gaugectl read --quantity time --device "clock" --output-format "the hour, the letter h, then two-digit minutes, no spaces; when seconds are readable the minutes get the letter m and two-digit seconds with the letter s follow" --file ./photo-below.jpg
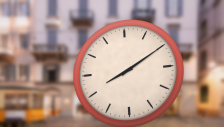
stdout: 8h10
